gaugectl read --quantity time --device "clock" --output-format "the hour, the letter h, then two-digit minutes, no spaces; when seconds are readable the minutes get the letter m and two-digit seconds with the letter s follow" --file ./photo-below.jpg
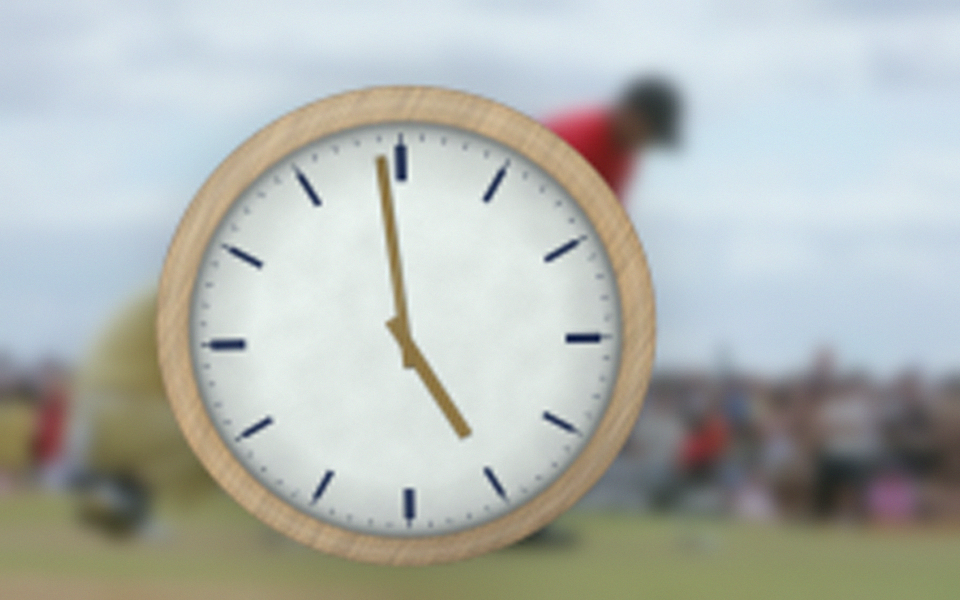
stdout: 4h59
